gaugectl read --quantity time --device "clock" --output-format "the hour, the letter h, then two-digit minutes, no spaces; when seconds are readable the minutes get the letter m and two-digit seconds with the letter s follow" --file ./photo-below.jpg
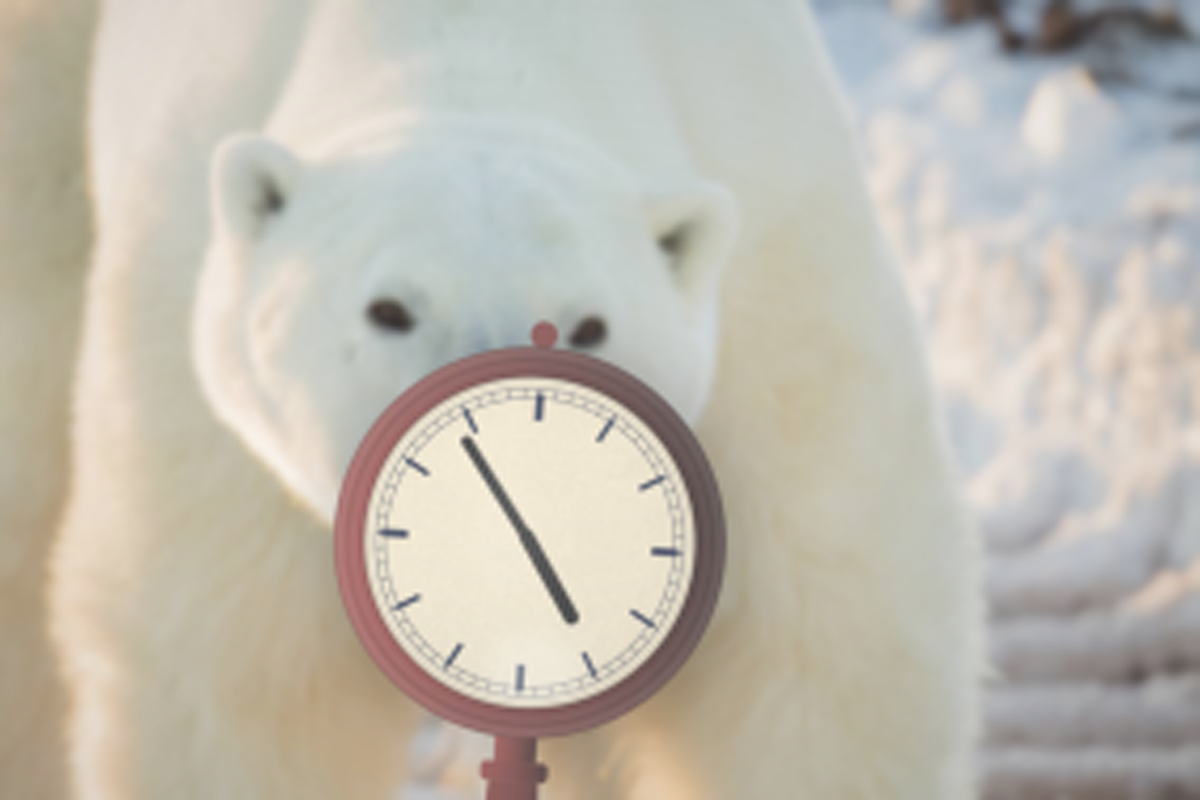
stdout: 4h54
